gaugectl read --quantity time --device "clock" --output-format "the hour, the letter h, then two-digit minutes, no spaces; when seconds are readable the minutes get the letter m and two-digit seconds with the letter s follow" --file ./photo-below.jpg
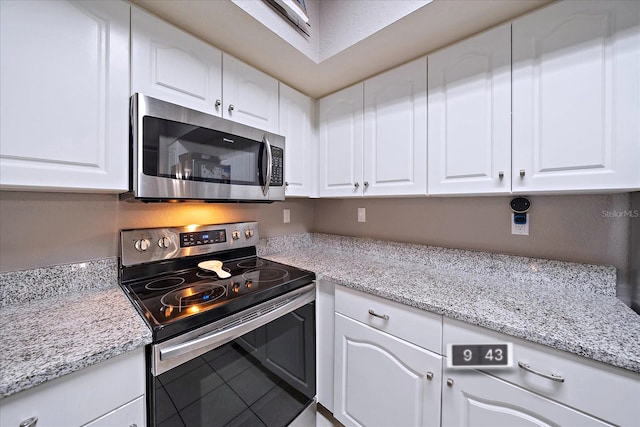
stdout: 9h43
